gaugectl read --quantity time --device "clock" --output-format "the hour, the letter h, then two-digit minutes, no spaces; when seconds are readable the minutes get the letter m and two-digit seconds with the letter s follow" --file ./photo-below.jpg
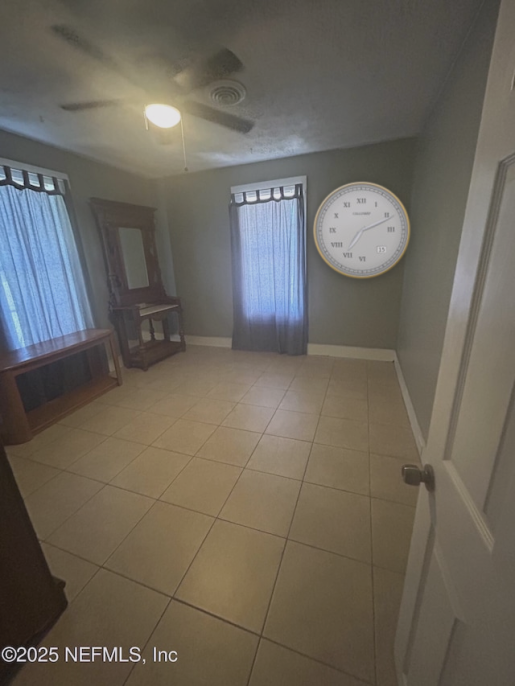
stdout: 7h11
